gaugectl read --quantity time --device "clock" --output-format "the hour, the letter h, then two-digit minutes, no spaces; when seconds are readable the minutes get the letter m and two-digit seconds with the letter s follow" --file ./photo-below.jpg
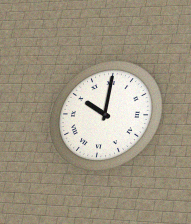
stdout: 10h00
